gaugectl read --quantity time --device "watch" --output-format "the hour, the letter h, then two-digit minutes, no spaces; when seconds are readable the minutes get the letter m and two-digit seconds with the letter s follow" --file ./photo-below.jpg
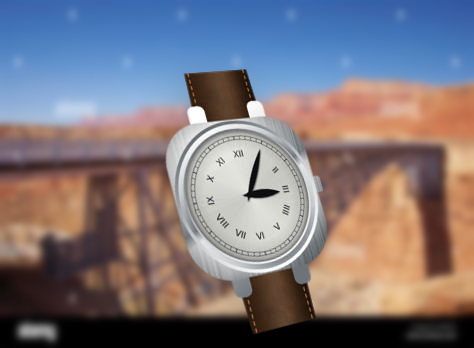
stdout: 3h05
